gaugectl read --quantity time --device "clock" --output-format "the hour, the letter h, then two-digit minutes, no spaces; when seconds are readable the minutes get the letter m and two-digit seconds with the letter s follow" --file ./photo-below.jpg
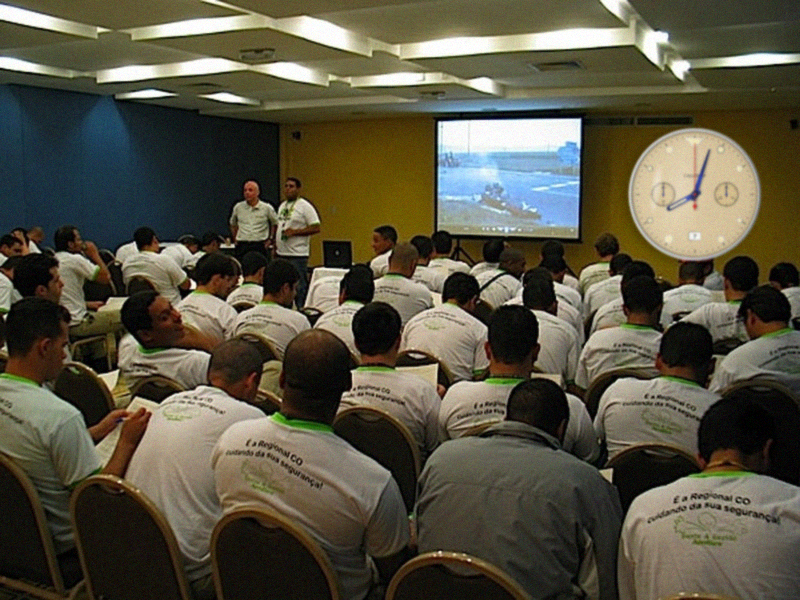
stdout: 8h03
